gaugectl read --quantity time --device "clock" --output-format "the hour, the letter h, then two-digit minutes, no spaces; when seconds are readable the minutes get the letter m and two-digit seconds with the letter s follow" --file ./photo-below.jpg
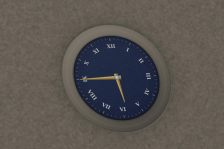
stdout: 5h45
